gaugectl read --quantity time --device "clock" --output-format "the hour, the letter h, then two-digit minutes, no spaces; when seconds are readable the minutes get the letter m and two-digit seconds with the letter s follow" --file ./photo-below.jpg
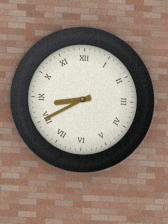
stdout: 8h40
